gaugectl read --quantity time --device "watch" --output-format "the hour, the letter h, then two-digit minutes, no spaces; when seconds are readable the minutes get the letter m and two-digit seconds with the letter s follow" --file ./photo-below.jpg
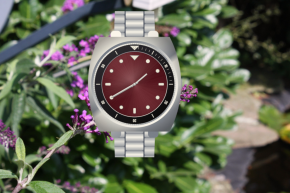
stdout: 1h40
